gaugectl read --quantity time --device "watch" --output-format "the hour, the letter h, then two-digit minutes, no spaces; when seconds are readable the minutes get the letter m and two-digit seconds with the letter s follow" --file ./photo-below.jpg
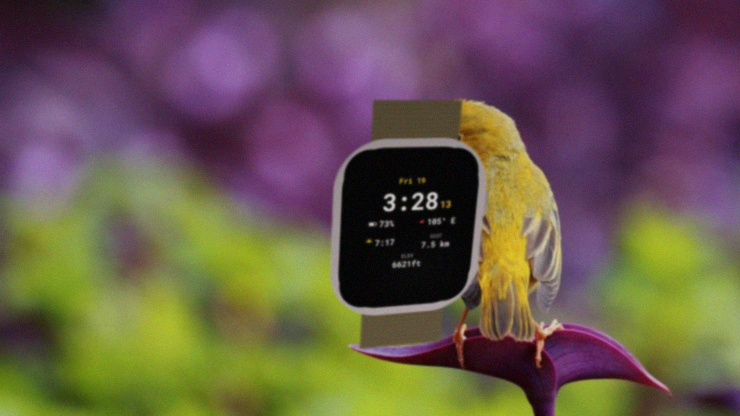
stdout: 3h28
